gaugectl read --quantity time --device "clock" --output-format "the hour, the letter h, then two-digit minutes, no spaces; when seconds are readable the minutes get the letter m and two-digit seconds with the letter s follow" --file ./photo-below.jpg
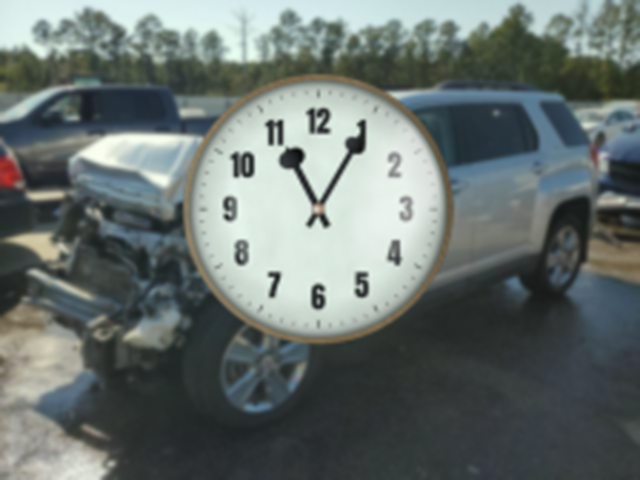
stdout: 11h05
